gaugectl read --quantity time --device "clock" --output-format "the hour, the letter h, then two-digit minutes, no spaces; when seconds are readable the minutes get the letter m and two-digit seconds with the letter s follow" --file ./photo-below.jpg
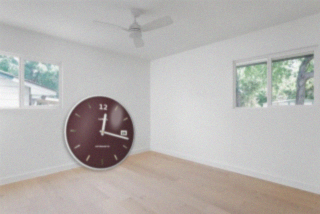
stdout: 12h17
